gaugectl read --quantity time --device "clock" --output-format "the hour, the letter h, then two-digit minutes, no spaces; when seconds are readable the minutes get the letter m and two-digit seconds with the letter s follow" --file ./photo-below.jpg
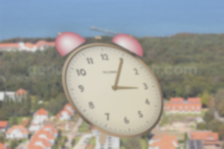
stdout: 3h05
